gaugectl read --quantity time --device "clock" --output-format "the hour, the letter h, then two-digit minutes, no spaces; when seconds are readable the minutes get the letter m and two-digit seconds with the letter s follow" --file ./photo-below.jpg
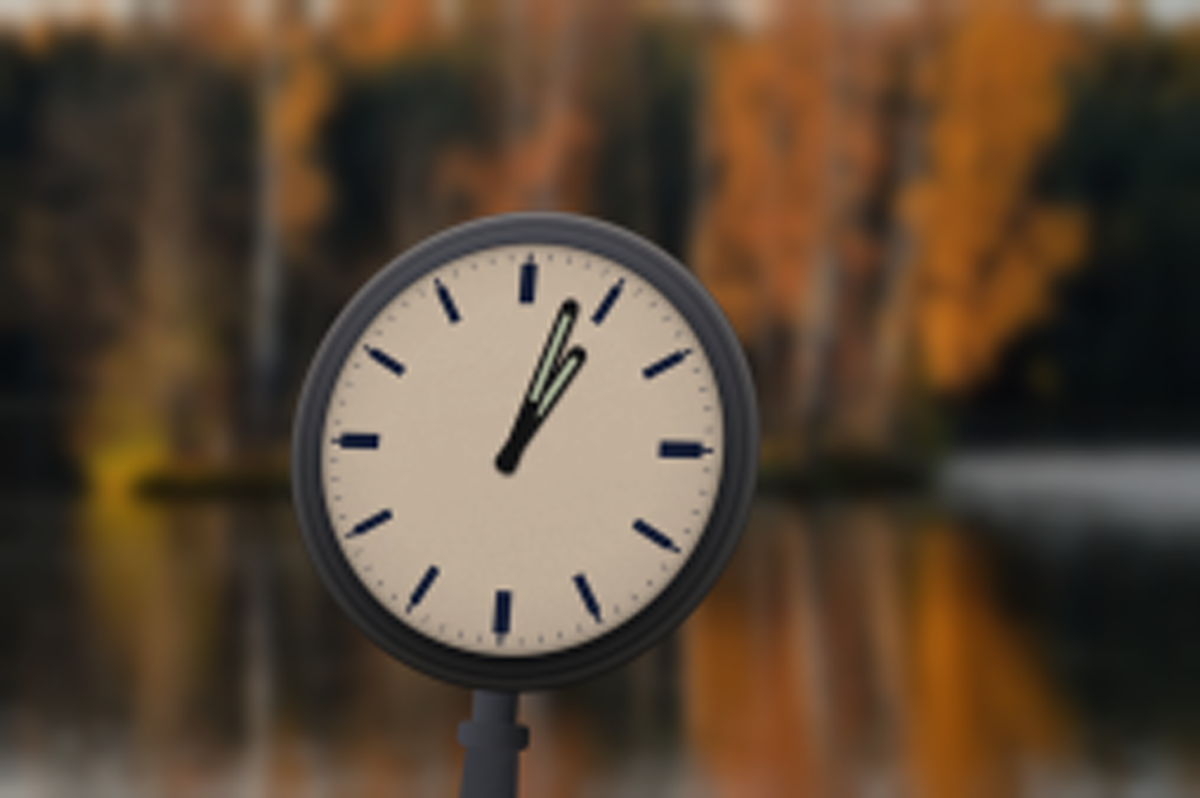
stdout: 1h03
